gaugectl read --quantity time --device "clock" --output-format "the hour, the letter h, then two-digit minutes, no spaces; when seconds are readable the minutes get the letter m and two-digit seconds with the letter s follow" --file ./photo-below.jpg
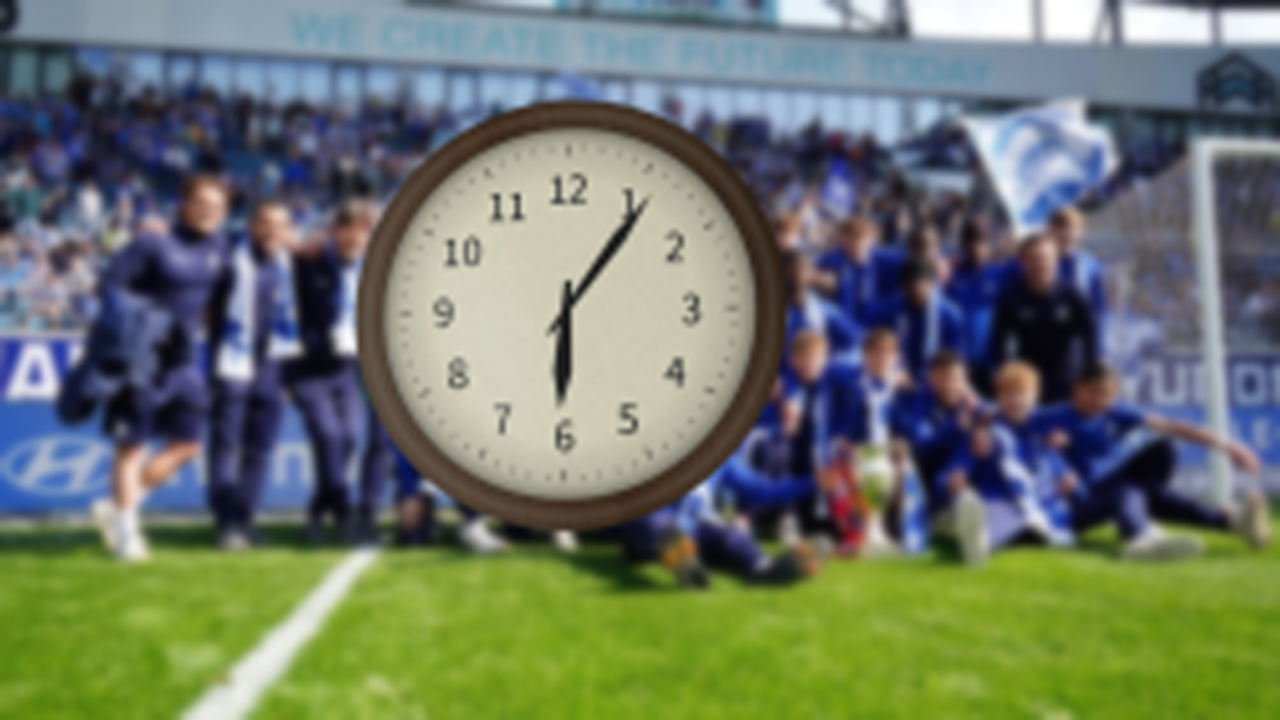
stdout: 6h06
